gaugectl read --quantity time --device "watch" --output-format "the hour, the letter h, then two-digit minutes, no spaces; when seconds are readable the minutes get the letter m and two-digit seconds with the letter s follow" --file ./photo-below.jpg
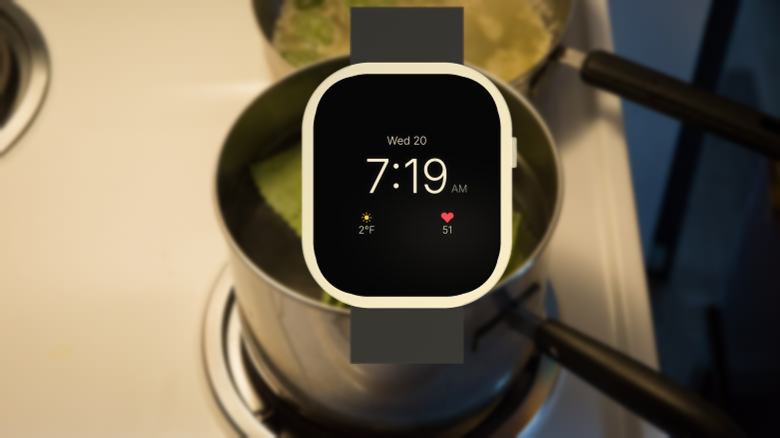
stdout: 7h19
